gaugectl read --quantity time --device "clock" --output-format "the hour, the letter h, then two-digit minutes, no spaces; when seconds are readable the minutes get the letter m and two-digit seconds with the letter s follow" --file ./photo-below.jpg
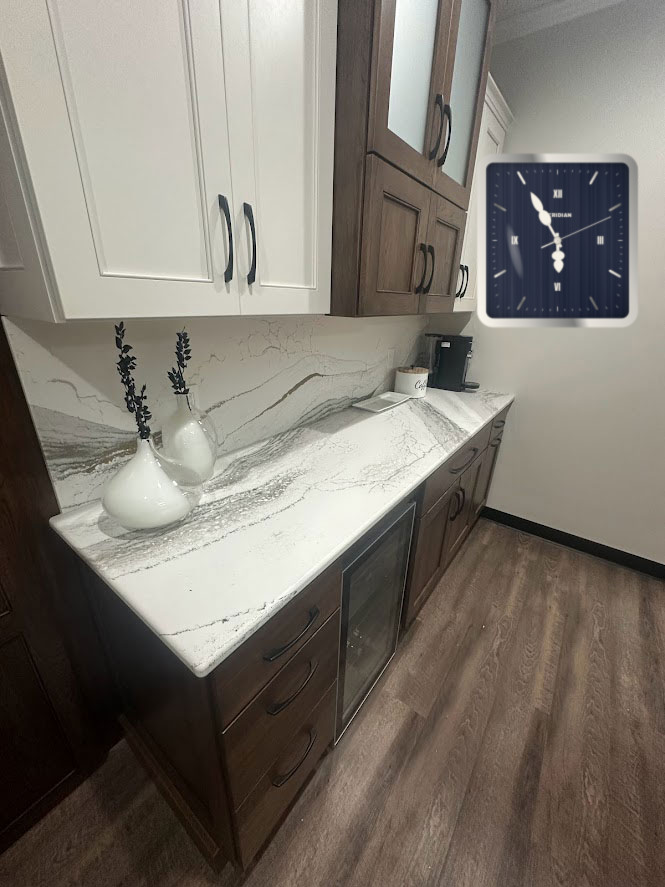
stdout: 5h55m11s
